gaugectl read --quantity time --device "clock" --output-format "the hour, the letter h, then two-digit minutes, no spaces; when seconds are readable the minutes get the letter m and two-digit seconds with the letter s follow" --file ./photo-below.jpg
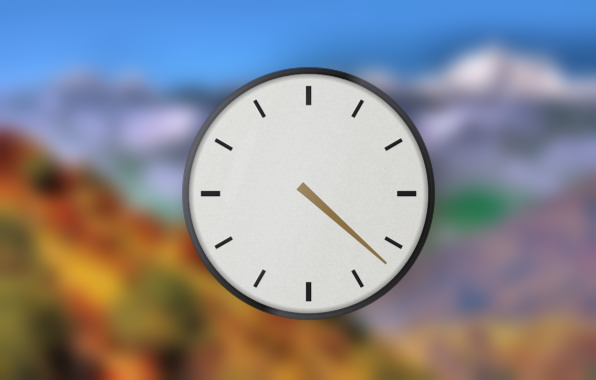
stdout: 4h22
